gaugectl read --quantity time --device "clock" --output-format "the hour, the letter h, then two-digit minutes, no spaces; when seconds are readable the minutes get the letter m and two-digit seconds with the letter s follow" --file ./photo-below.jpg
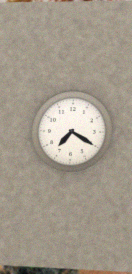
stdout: 7h20
